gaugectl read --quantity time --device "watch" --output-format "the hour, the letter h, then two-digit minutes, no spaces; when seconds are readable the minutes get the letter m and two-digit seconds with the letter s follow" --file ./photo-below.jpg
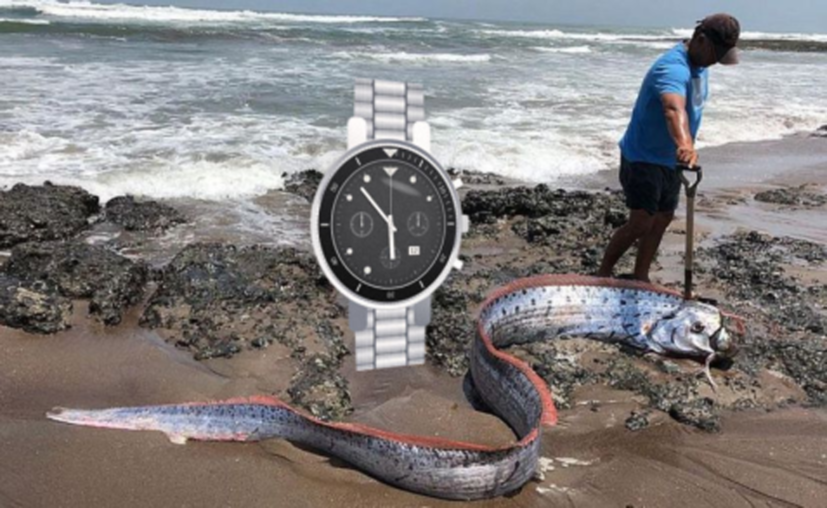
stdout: 5h53
